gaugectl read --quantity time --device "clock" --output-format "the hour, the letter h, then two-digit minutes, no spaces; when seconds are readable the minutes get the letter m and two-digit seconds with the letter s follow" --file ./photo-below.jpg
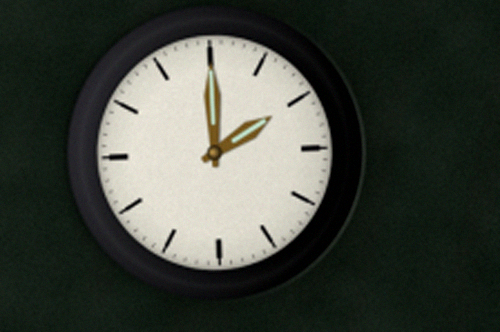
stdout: 2h00
